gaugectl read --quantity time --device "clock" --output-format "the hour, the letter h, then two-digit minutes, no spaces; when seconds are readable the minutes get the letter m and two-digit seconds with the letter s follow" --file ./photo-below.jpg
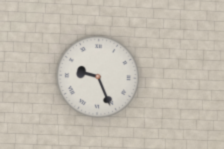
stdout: 9h26
